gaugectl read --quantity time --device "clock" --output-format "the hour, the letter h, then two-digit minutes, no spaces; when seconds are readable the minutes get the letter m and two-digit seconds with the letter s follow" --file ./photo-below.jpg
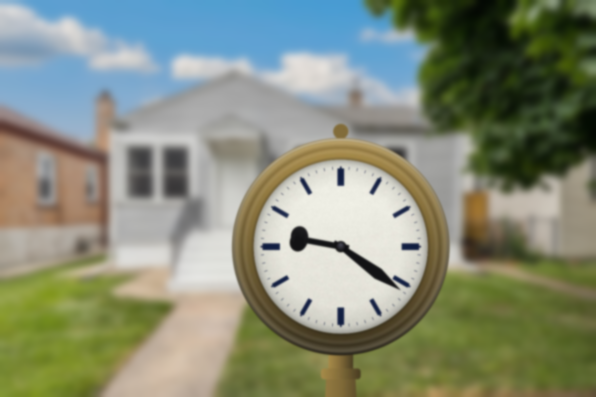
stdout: 9h21
